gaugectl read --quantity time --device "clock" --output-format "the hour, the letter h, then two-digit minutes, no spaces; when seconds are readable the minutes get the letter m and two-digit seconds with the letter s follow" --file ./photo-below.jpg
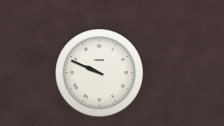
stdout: 9h49
